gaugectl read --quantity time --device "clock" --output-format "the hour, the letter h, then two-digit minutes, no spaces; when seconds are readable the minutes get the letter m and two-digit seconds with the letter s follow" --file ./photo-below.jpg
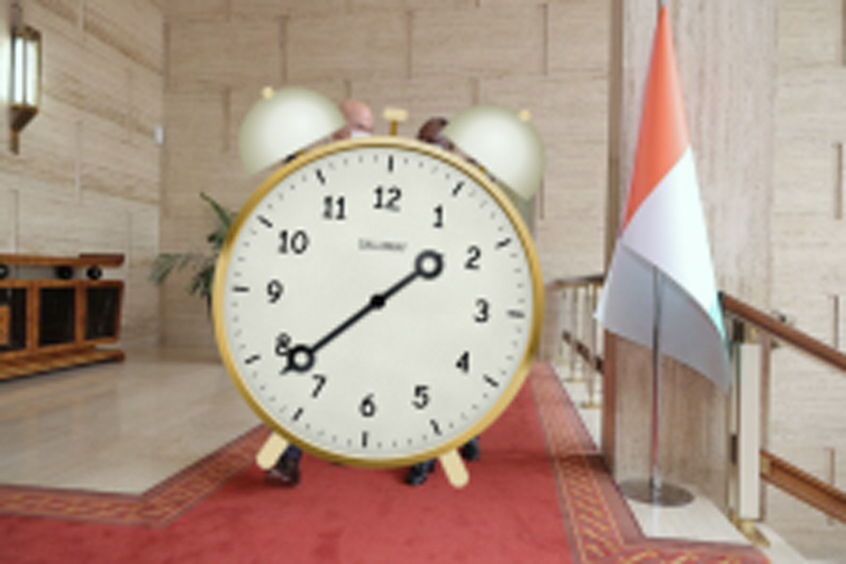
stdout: 1h38
